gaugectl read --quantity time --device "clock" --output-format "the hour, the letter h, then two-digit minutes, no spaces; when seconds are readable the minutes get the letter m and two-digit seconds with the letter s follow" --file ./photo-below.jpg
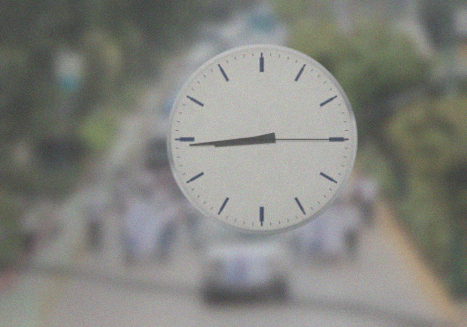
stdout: 8h44m15s
